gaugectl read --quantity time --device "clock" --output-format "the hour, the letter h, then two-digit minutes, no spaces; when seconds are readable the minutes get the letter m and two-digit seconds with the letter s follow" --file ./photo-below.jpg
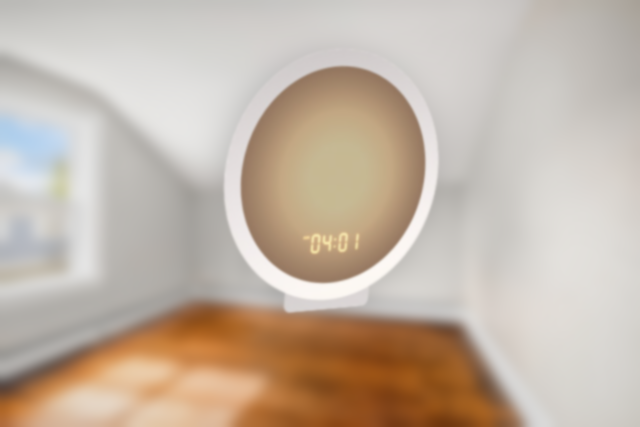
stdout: 4h01
